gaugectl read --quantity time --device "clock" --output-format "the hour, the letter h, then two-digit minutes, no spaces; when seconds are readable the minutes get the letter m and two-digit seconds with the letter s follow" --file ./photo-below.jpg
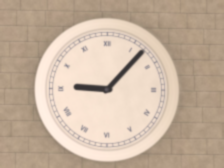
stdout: 9h07
